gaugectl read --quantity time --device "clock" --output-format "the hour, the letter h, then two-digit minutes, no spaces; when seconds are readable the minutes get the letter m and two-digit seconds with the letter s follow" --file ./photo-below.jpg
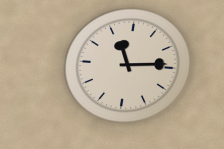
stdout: 11h14
